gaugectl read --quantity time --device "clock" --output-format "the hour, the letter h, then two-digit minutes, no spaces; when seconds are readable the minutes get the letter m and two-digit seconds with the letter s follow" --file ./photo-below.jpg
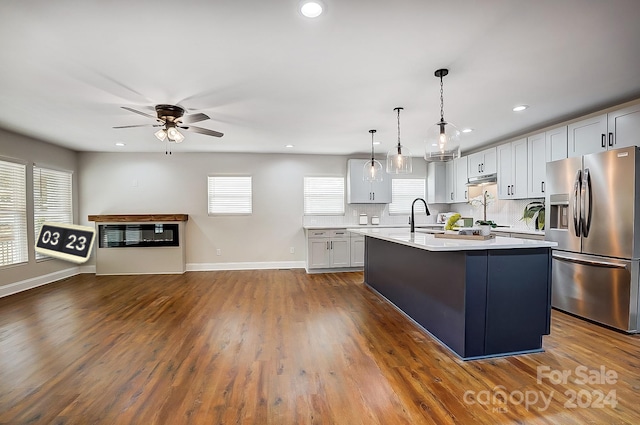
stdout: 3h23
